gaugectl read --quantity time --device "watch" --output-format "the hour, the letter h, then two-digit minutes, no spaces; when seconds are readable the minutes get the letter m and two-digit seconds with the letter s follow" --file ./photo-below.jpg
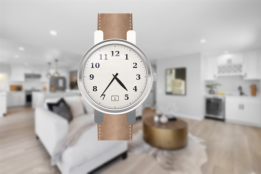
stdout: 4h36
